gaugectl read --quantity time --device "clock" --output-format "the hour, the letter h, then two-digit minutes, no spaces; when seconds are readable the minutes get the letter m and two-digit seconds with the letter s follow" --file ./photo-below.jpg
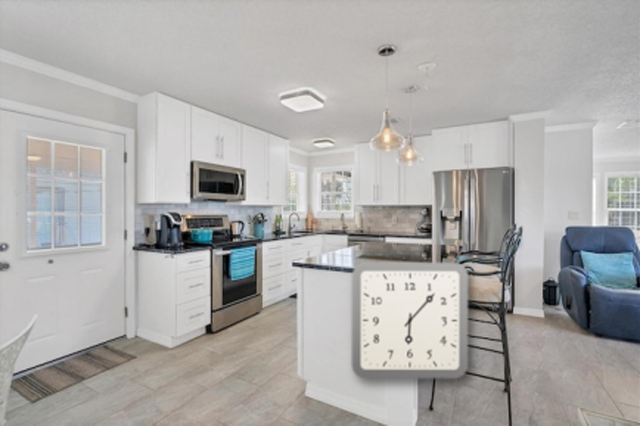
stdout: 6h07
